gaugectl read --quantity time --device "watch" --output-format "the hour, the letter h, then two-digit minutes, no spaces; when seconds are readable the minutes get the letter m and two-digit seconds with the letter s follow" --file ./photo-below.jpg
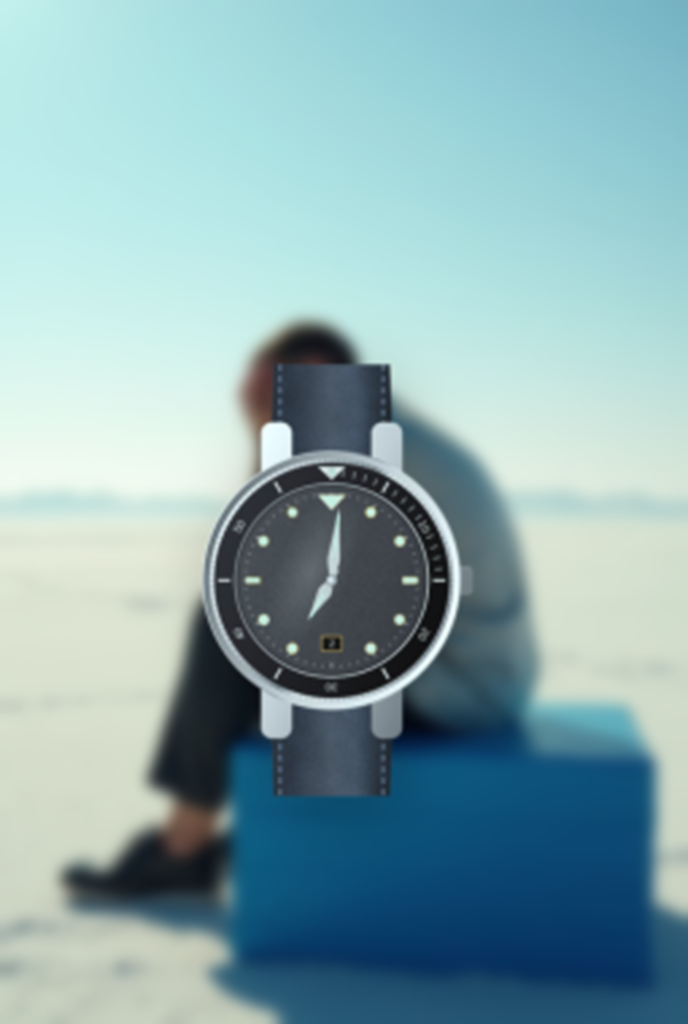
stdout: 7h01
